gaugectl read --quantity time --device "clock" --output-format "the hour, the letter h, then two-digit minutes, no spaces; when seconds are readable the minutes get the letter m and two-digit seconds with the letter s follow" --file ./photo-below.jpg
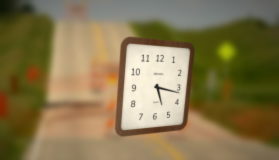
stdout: 5h17
